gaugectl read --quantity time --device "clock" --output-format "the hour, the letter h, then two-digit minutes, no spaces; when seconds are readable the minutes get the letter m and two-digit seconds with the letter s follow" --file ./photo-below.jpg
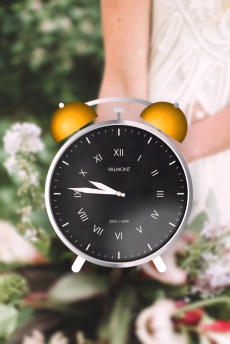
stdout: 9h46
